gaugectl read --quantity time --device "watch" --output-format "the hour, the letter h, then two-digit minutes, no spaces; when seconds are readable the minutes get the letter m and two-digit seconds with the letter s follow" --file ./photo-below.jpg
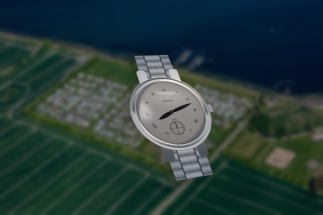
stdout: 8h12
